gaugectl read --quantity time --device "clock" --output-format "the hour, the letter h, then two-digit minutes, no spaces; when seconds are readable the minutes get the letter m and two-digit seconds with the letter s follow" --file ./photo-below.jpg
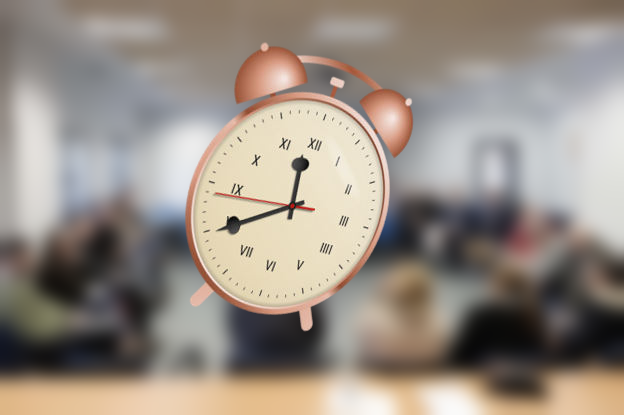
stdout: 11h39m44s
